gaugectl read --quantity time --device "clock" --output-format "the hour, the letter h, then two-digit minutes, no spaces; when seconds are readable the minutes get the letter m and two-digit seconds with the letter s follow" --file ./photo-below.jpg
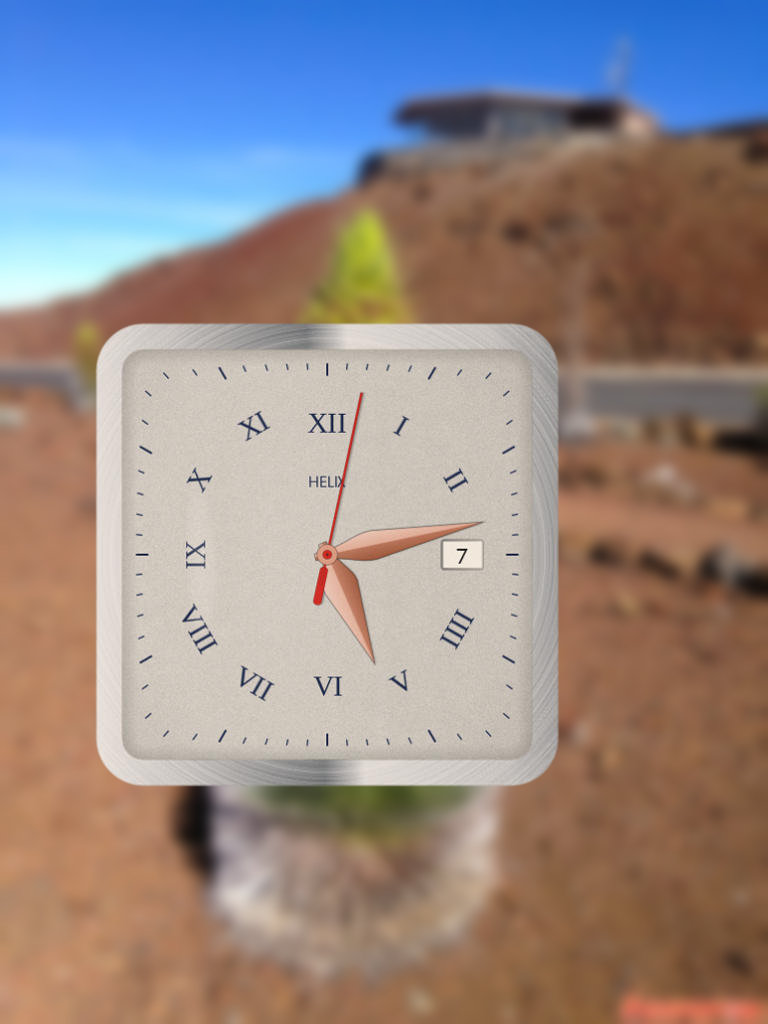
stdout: 5h13m02s
